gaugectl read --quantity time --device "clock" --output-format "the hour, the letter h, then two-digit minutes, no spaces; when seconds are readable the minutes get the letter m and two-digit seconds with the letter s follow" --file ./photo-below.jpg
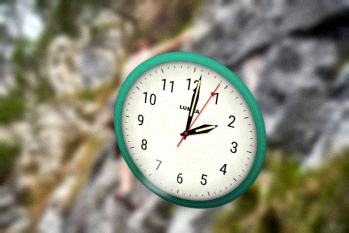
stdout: 2h01m04s
